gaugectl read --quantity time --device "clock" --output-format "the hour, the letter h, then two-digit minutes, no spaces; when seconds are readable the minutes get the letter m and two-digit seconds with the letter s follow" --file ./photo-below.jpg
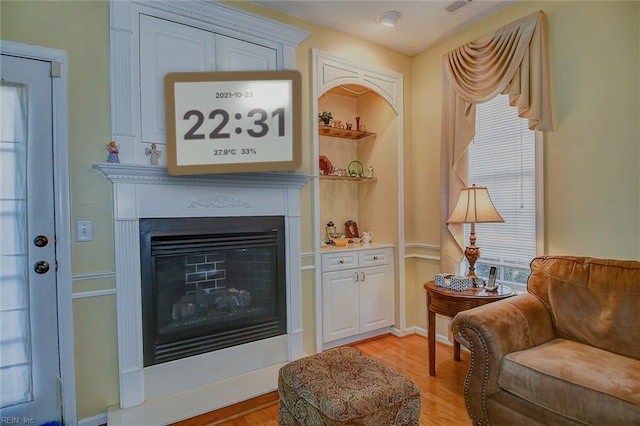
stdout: 22h31
